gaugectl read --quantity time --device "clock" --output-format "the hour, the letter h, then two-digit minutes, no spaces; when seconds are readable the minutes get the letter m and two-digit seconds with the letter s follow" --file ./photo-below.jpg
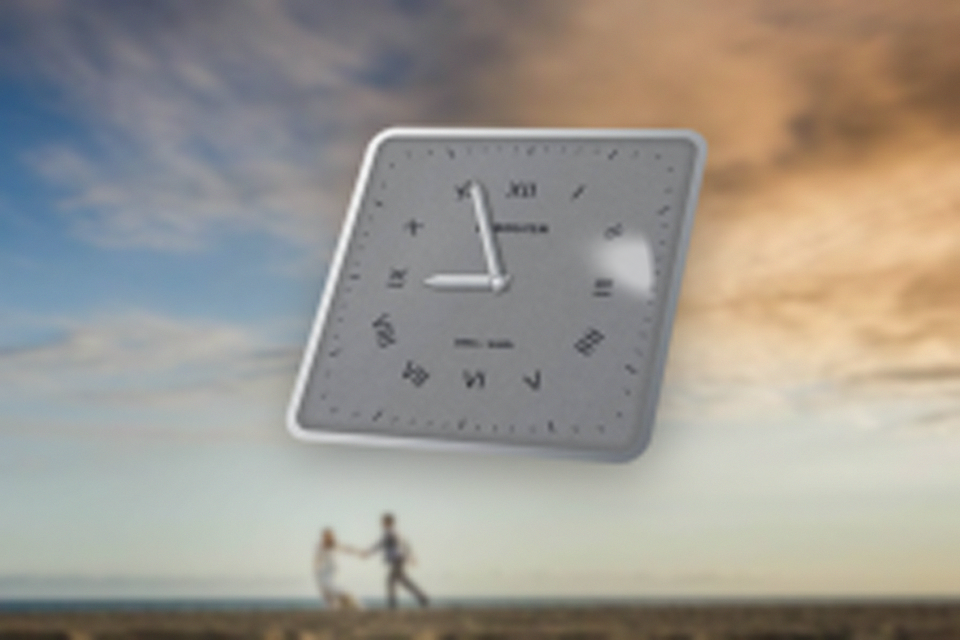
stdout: 8h56
